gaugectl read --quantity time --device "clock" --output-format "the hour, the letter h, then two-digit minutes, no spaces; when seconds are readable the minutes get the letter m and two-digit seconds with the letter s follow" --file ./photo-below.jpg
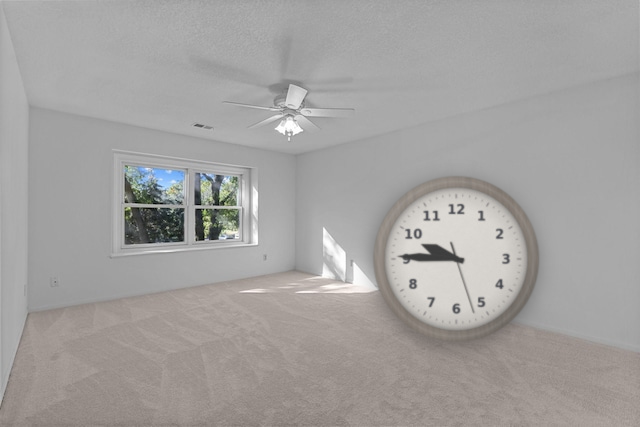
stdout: 9h45m27s
